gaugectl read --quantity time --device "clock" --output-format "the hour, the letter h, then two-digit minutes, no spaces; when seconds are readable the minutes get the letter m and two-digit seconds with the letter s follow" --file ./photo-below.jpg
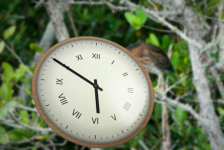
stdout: 5h50
